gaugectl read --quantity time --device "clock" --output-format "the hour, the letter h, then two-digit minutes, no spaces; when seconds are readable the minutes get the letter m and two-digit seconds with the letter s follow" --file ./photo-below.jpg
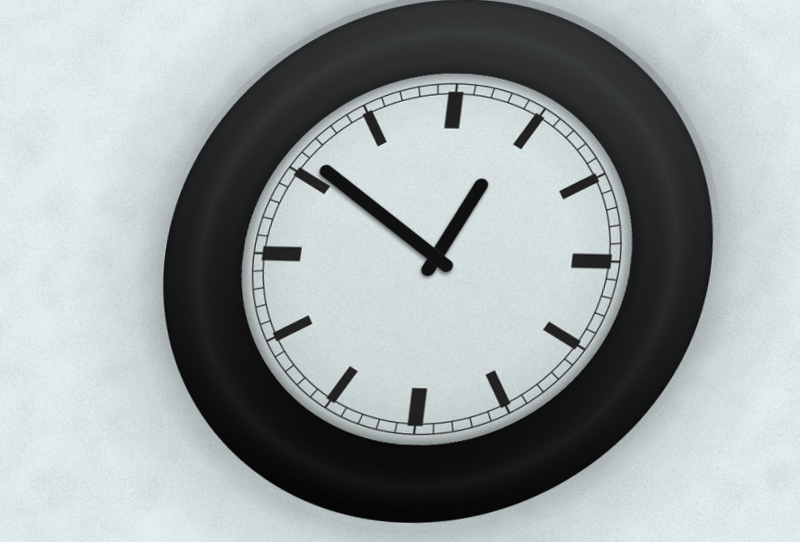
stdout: 12h51
